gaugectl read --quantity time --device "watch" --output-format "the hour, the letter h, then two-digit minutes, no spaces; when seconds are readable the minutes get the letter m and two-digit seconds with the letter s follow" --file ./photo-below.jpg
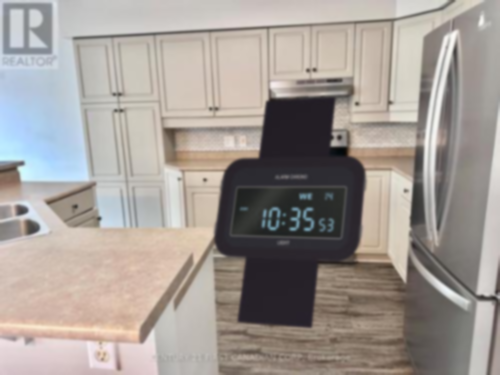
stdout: 10h35
